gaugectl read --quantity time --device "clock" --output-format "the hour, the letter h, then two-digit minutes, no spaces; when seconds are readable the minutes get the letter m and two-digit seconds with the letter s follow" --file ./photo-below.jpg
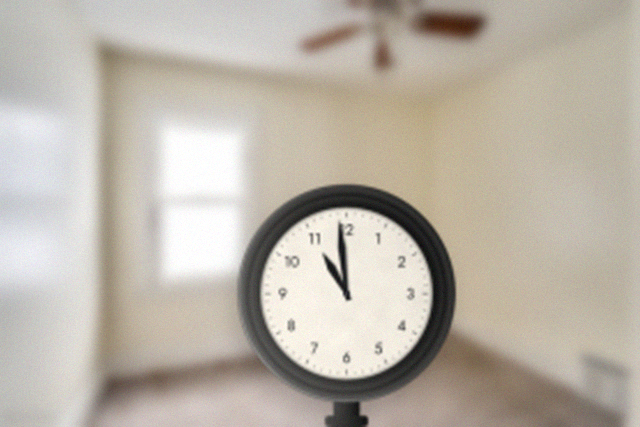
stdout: 10h59
